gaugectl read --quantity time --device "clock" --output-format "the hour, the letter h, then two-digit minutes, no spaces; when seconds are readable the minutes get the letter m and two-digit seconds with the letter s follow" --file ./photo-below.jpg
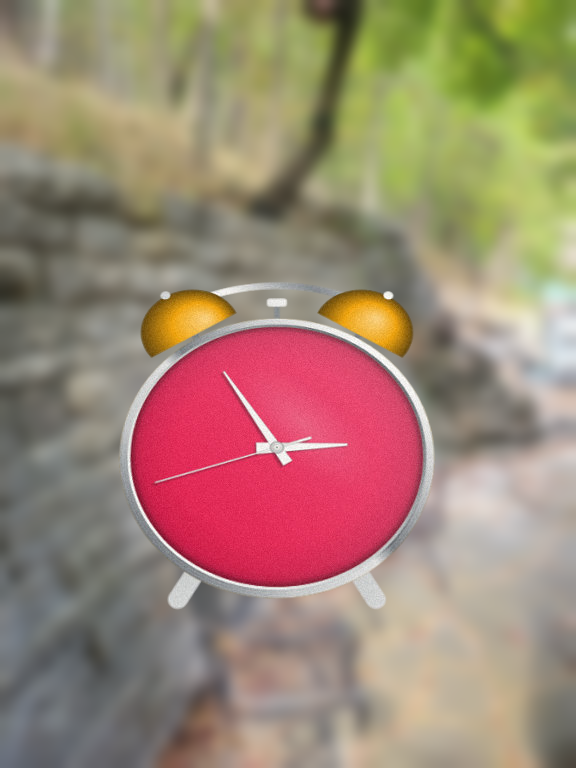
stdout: 2h54m42s
